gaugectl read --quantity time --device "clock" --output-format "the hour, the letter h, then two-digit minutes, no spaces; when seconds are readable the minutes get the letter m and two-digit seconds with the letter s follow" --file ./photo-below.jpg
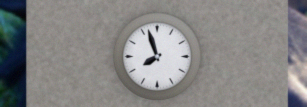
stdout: 7h57
